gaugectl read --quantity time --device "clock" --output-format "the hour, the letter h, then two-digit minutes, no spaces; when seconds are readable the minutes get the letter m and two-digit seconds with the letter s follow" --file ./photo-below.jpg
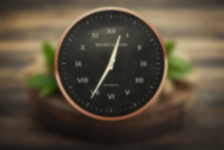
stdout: 12h35
